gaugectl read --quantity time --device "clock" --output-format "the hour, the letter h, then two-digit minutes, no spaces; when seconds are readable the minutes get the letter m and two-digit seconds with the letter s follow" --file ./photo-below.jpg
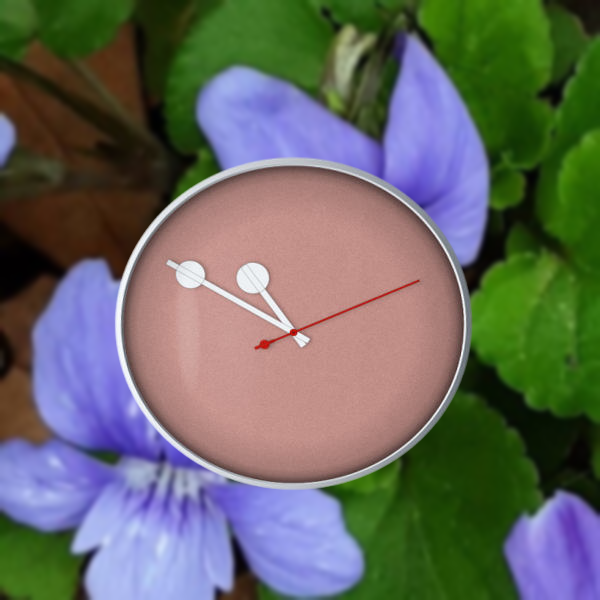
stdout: 10h50m11s
